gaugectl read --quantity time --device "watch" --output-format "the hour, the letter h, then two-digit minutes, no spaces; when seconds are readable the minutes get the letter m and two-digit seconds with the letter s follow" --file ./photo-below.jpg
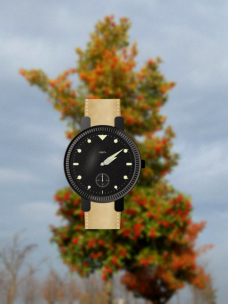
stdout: 2h09
